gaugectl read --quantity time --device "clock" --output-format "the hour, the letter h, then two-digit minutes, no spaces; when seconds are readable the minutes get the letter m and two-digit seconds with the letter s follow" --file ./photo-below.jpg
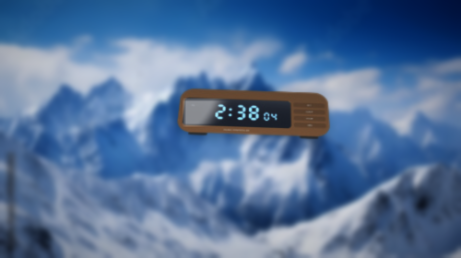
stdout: 2h38m04s
